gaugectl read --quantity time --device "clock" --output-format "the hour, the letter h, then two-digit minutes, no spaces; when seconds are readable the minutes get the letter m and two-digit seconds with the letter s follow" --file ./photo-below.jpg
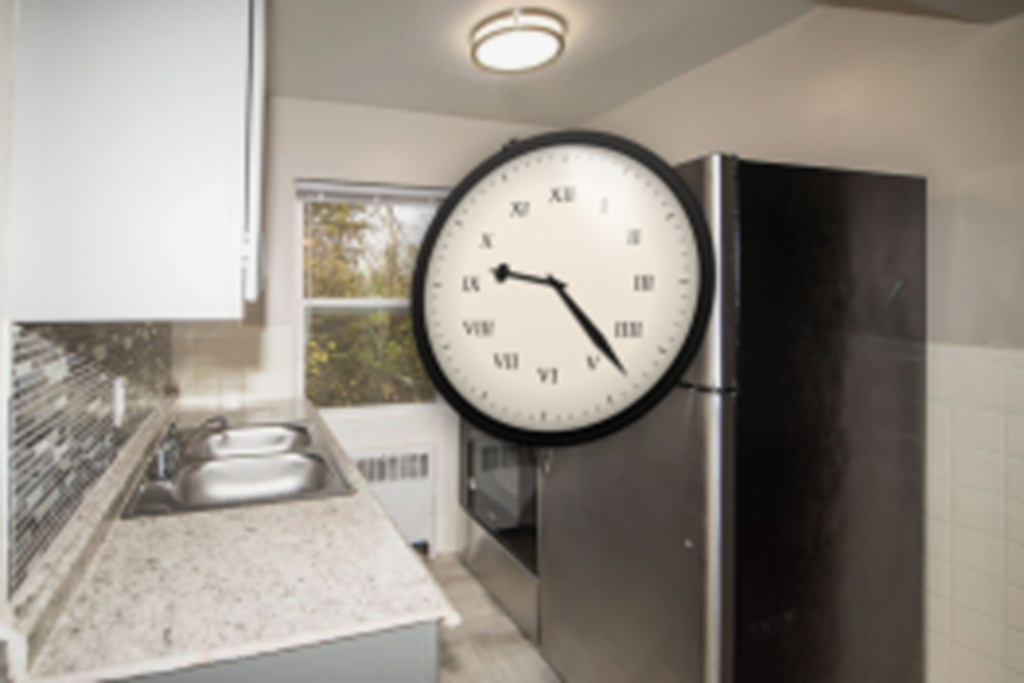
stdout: 9h23
